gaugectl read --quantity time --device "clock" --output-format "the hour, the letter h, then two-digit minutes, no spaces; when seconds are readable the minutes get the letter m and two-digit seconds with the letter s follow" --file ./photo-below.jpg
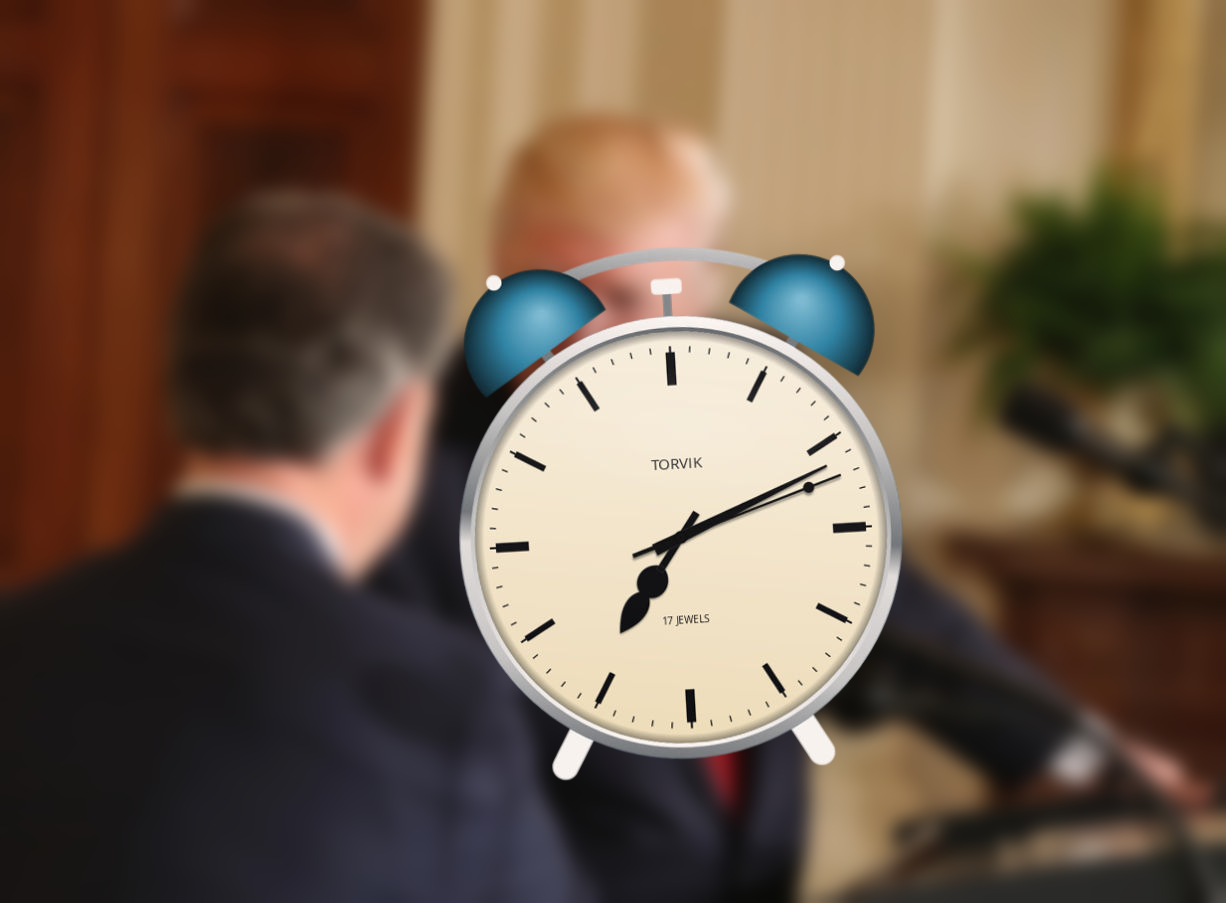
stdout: 7h11m12s
